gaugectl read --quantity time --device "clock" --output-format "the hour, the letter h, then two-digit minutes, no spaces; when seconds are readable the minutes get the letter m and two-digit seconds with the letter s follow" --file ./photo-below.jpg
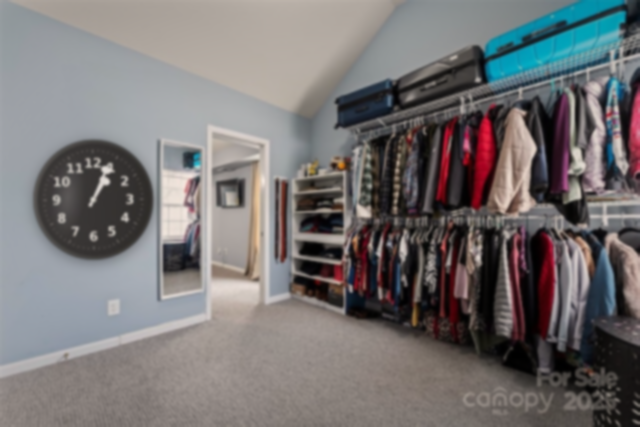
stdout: 1h04
